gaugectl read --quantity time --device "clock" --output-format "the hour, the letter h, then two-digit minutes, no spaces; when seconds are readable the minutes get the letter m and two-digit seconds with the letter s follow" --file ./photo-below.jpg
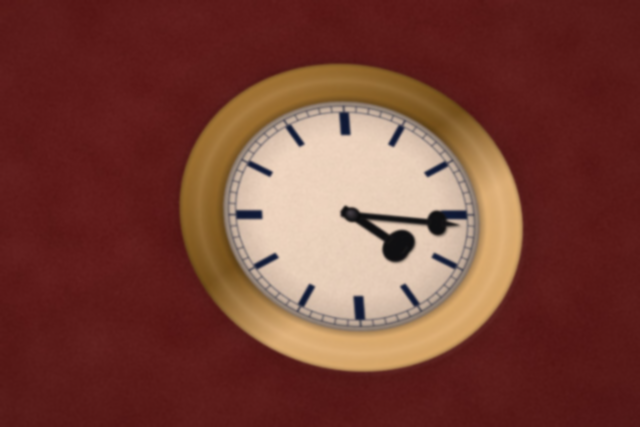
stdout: 4h16
